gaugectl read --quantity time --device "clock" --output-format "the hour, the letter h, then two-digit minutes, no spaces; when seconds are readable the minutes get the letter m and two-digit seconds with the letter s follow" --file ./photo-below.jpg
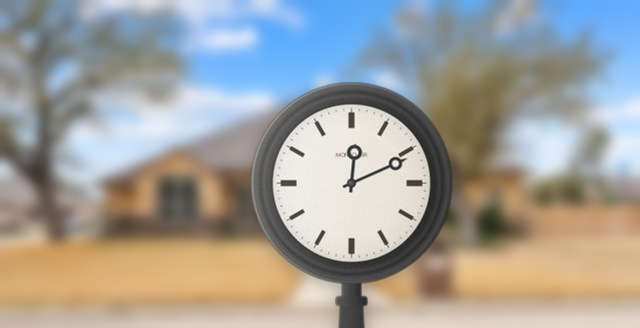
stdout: 12h11
